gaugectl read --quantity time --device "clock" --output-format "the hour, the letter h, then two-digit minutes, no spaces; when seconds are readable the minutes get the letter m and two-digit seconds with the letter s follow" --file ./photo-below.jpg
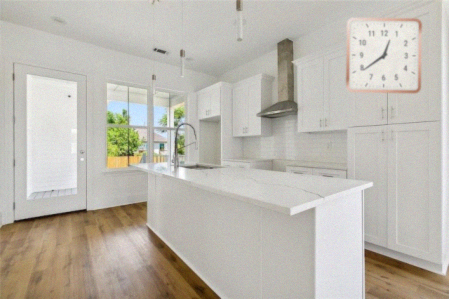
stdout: 12h39
